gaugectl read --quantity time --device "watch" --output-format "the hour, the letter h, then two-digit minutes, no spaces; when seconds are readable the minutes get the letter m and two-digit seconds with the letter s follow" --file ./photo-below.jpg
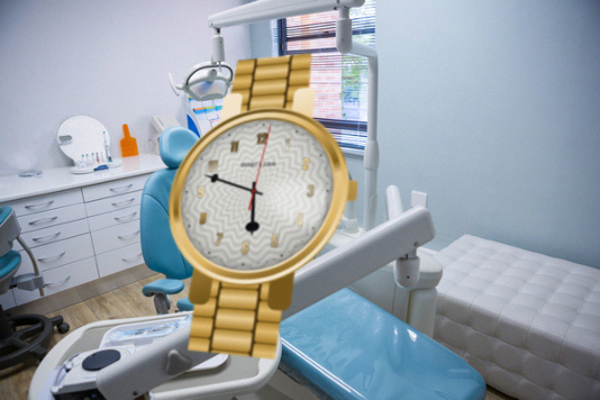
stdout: 5h48m01s
